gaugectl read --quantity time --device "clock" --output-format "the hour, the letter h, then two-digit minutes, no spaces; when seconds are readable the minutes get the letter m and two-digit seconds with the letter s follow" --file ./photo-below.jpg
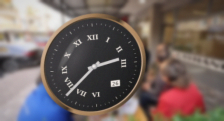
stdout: 2h38
